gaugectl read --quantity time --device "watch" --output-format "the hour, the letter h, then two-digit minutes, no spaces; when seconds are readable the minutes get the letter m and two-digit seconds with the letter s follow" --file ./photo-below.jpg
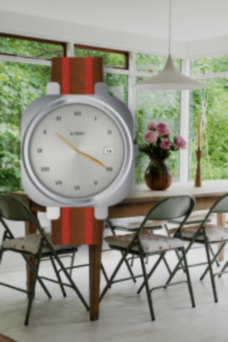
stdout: 10h20
